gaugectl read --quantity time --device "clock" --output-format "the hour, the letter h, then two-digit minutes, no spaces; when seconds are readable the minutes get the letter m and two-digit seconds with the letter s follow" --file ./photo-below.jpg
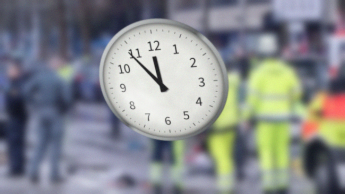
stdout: 11h54
